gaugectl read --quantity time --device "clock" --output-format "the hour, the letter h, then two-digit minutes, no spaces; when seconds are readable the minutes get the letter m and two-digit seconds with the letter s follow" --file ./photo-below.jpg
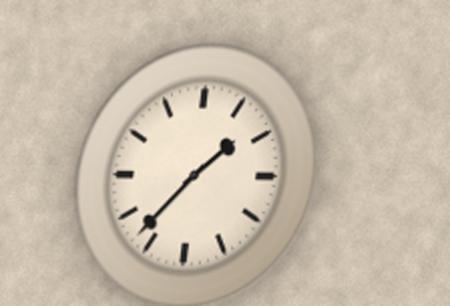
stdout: 1h37
